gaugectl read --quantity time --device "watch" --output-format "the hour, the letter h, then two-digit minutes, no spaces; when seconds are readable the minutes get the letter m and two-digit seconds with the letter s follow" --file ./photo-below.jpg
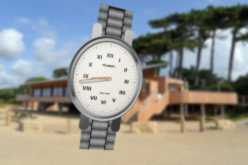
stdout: 8h43
